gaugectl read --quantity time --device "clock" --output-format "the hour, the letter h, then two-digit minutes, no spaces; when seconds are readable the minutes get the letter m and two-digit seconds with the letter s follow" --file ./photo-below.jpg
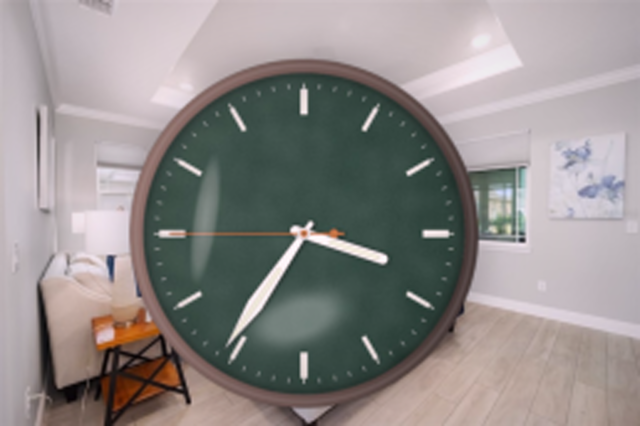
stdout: 3h35m45s
